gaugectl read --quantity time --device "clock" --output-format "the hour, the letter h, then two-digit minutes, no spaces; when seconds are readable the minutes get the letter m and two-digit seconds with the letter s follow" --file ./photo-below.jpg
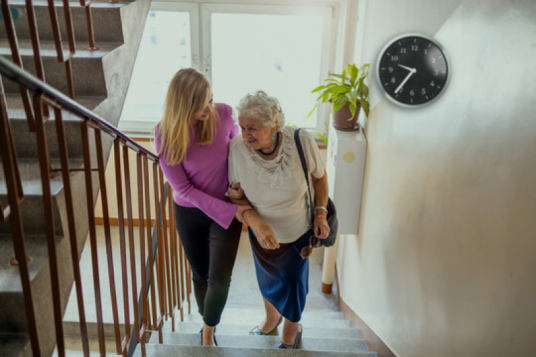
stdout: 9h36
